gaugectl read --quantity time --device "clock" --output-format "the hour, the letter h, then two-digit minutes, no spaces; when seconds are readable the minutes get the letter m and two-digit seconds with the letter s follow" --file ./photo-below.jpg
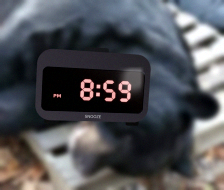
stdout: 8h59
